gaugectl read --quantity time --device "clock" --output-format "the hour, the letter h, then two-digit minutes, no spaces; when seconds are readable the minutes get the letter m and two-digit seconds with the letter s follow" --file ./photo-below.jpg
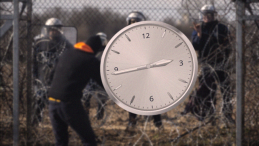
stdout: 2h44
